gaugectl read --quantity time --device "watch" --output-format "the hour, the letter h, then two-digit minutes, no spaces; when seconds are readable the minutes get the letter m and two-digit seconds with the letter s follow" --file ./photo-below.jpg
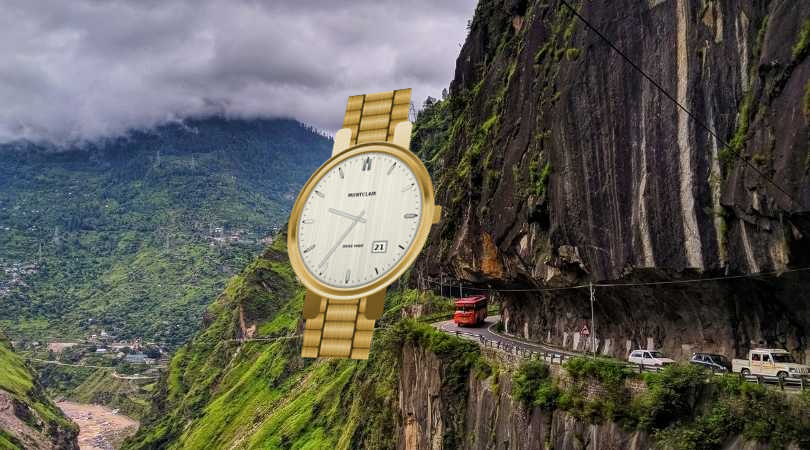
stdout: 9h36
